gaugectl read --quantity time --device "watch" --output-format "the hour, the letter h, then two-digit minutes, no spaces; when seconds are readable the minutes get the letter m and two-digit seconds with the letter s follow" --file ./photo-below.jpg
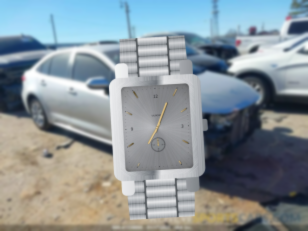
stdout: 7h04
